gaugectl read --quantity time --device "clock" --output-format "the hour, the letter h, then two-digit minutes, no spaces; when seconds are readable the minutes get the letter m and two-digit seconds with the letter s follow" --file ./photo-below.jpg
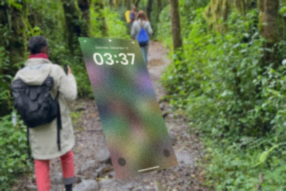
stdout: 3h37
